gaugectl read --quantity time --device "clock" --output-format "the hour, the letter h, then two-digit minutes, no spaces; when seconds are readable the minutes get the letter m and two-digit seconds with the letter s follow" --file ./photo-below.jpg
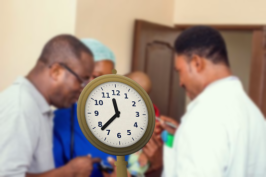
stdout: 11h38
